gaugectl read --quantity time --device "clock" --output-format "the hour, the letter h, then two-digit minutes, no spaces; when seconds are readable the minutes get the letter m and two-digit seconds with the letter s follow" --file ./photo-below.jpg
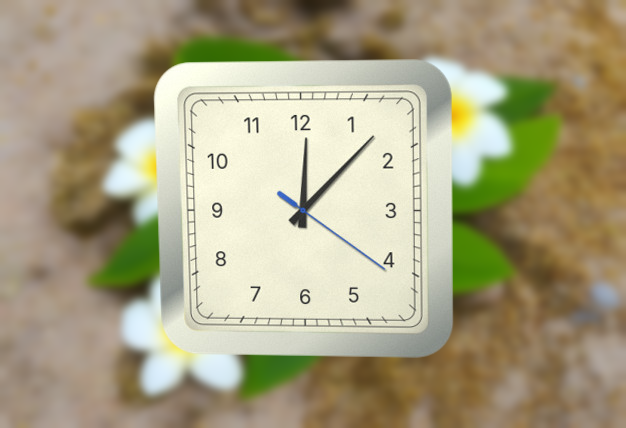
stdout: 12h07m21s
